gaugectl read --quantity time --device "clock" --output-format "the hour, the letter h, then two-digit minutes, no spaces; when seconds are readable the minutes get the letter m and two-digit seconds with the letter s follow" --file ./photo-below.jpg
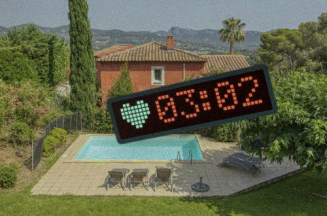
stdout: 3h02
